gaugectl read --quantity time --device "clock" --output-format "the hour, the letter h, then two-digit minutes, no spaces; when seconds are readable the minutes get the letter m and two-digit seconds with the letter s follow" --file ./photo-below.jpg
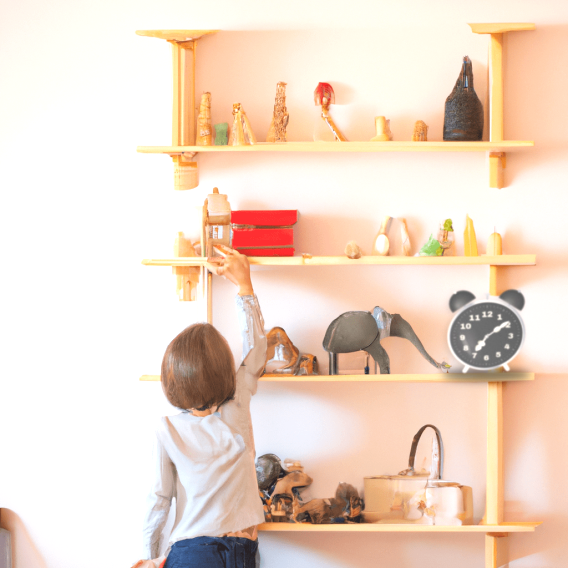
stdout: 7h09
